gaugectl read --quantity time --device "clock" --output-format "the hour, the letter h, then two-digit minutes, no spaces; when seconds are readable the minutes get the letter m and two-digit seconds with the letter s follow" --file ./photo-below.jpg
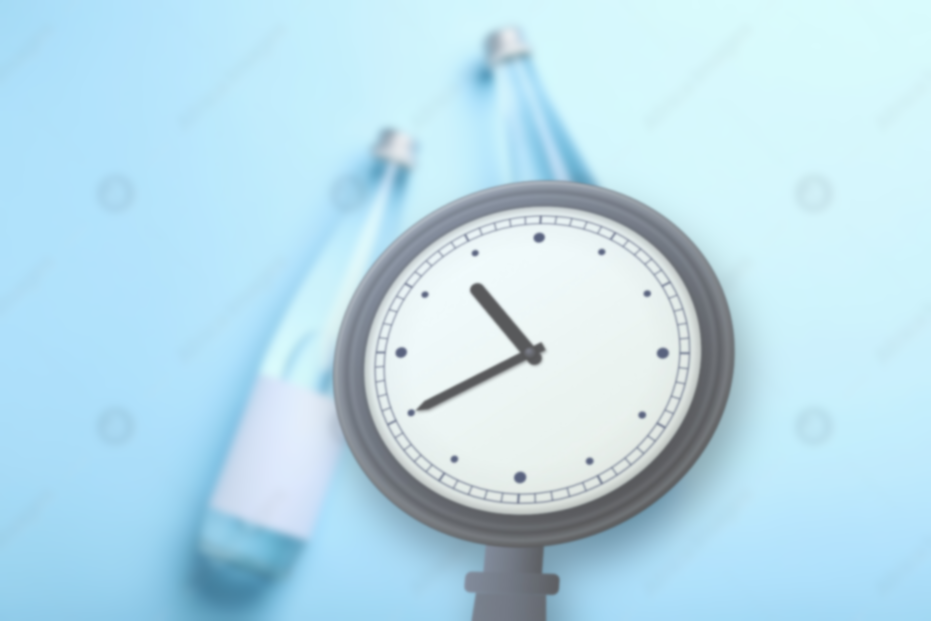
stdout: 10h40
